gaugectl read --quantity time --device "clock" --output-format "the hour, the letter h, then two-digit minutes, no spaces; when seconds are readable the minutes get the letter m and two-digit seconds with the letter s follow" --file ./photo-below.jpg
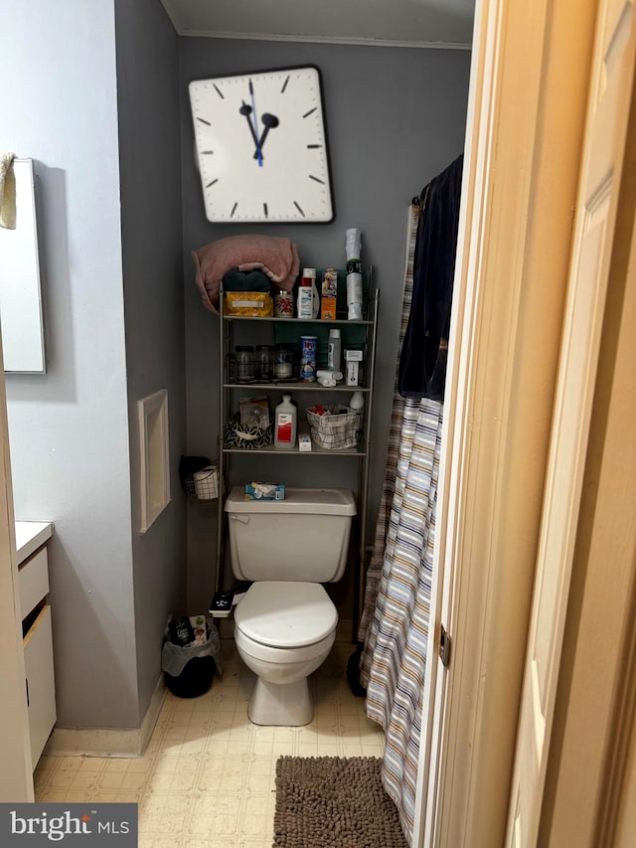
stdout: 12h58m00s
